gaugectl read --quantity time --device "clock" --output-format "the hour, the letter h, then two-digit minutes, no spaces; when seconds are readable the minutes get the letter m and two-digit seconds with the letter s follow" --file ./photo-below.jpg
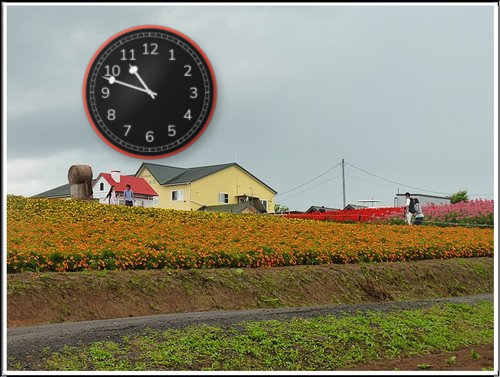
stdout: 10h48
